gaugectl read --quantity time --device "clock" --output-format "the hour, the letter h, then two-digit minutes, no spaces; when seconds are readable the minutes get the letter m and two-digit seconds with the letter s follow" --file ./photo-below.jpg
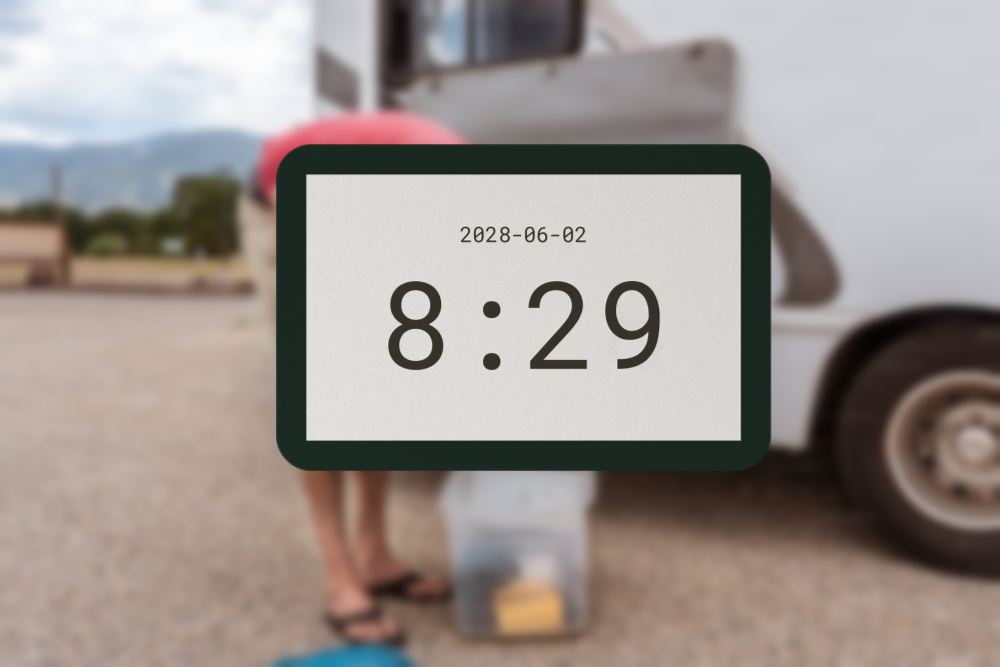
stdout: 8h29
